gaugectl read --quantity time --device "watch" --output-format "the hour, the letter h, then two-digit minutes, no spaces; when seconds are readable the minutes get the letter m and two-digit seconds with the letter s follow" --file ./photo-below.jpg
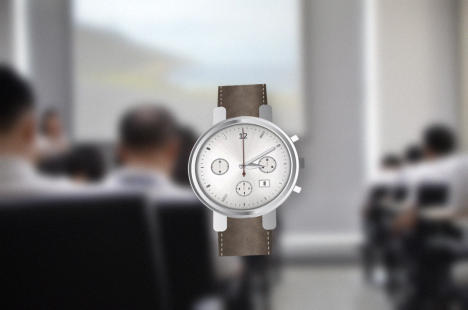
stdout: 3h10
